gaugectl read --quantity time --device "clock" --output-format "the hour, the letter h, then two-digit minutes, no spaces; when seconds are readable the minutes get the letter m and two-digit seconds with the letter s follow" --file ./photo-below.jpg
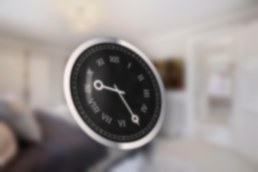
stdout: 9h25
